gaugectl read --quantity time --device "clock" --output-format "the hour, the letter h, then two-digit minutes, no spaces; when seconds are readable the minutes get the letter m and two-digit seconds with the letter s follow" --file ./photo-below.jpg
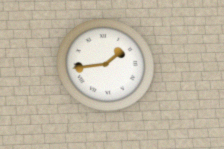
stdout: 1h44
